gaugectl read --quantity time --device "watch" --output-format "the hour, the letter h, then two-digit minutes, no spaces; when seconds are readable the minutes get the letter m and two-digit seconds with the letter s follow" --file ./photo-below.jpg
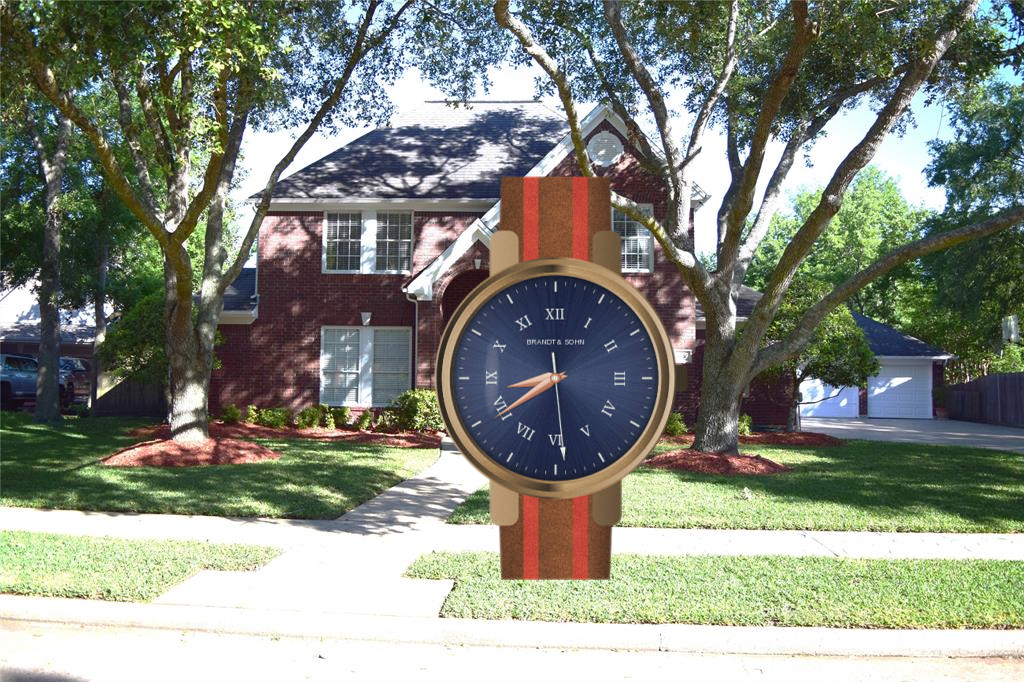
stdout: 8h39m29s
